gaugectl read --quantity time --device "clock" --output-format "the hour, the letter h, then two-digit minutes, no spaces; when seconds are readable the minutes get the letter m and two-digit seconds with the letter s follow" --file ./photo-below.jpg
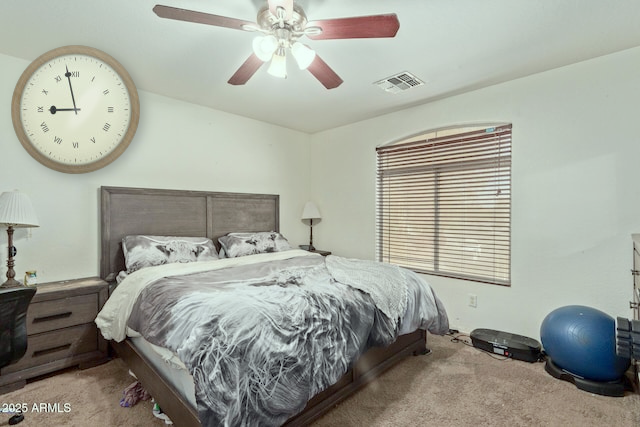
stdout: 8h58
